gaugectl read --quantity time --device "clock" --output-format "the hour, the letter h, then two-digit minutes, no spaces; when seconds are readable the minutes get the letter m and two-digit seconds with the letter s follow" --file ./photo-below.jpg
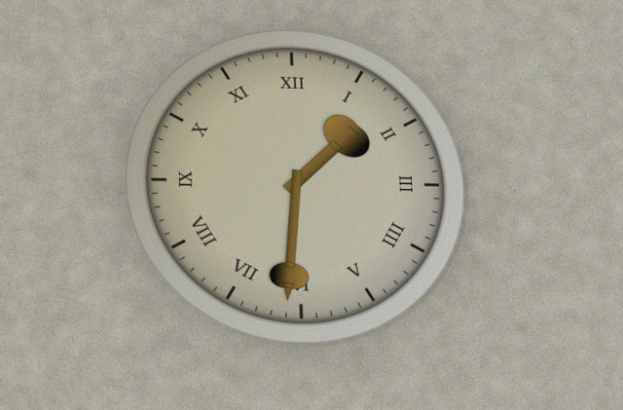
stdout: 1h31
